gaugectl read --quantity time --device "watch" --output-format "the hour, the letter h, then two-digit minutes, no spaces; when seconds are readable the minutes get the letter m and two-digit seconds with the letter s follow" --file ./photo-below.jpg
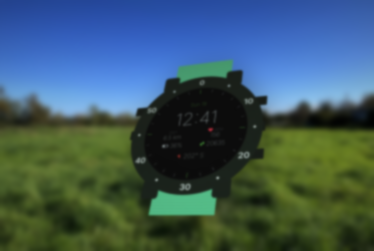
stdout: 12h41
